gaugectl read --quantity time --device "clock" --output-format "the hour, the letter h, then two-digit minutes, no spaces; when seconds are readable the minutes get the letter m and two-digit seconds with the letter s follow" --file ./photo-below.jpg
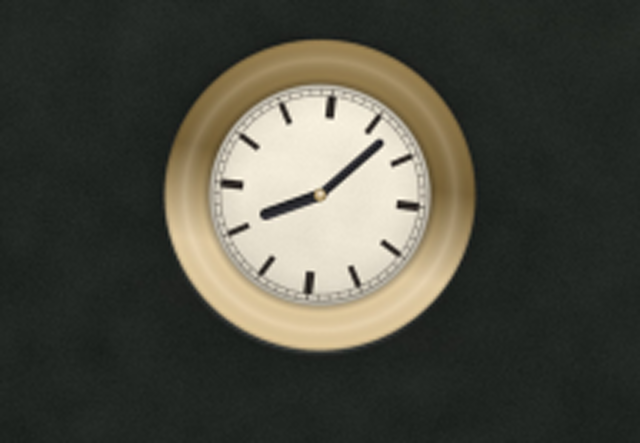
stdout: 8h07
